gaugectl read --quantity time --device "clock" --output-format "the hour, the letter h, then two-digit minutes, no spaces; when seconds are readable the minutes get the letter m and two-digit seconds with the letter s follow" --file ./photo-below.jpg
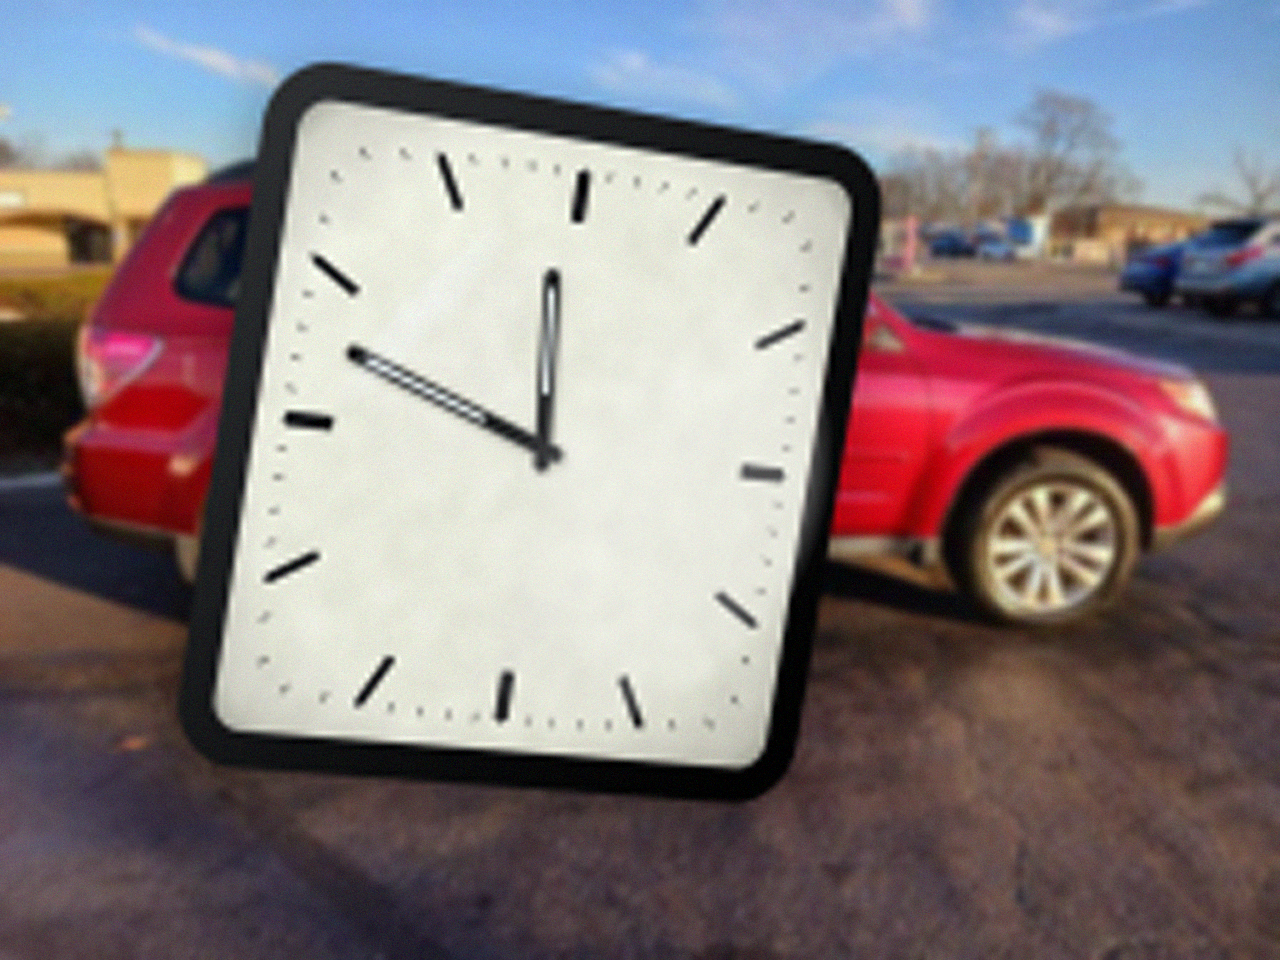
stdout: 11h48
